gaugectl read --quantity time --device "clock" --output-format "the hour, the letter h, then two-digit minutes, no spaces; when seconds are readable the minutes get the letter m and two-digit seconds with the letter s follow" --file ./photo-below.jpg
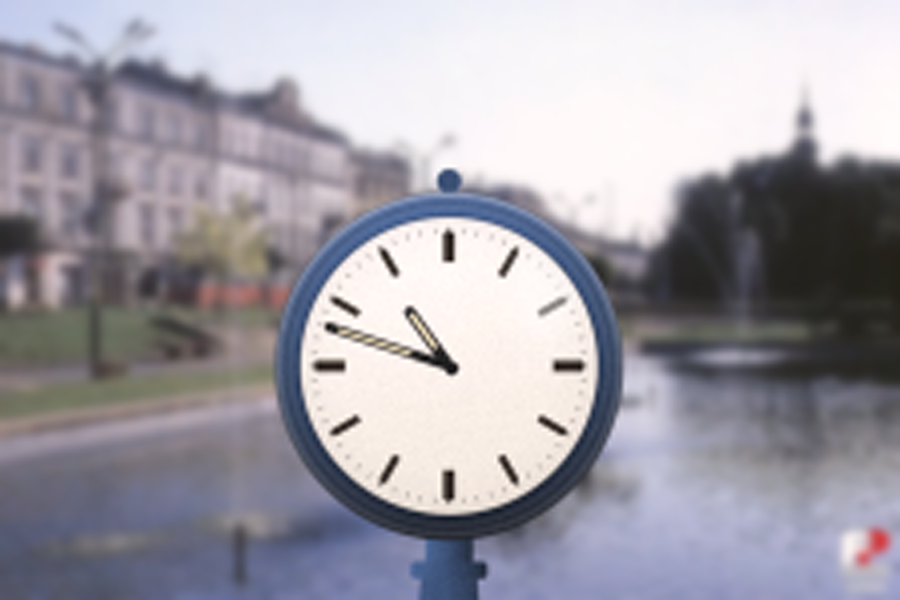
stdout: 10h48
